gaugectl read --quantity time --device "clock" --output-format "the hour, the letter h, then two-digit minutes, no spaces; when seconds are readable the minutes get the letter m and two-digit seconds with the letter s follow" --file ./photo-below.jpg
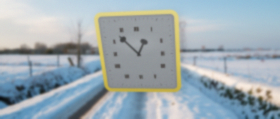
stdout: 12h53
